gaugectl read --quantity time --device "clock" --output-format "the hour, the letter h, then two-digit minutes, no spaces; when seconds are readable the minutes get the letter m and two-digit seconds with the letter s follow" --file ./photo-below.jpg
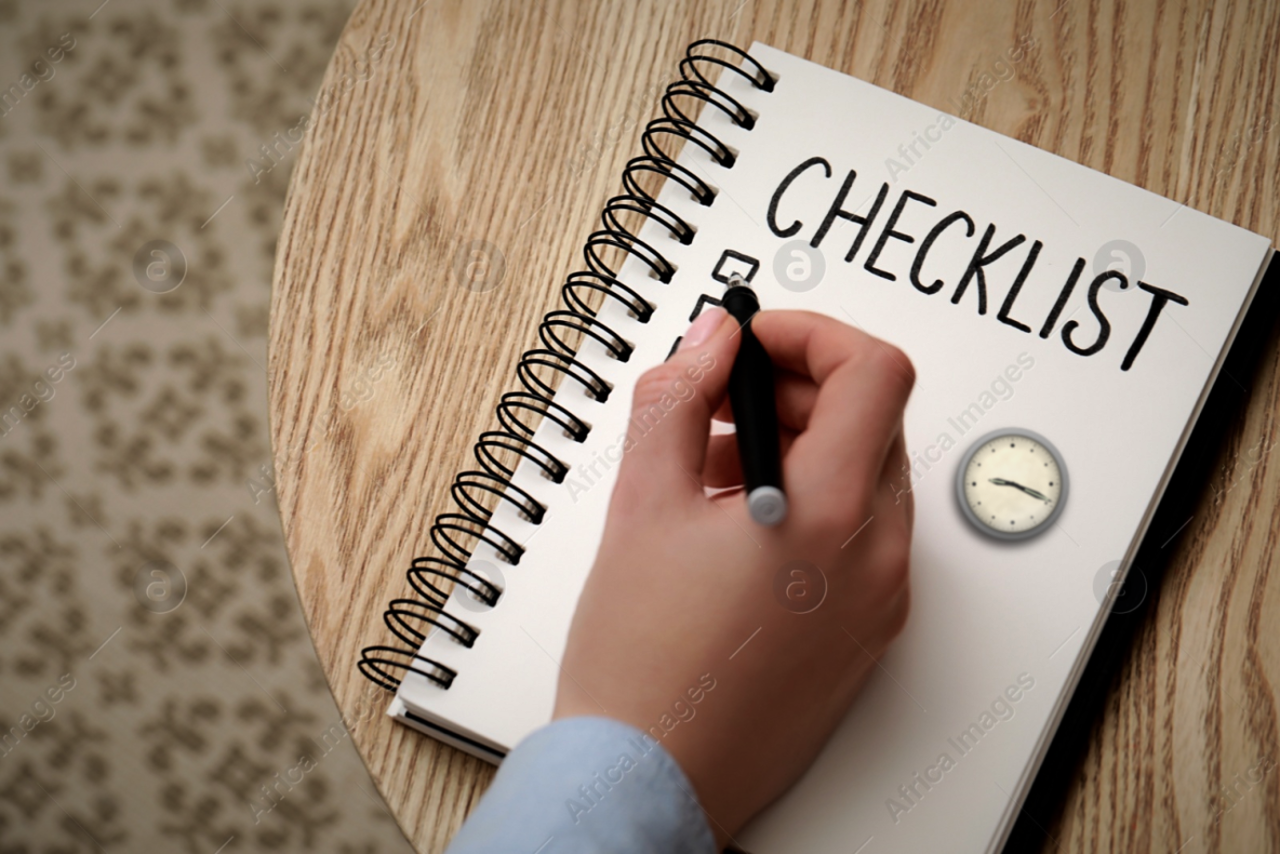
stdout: 9h19
